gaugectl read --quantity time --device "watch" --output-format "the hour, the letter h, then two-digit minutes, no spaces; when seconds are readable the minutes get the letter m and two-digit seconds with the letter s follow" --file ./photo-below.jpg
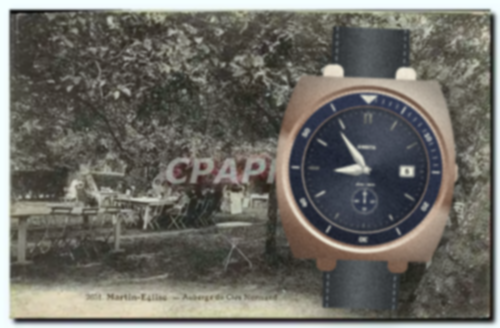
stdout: 8h54
